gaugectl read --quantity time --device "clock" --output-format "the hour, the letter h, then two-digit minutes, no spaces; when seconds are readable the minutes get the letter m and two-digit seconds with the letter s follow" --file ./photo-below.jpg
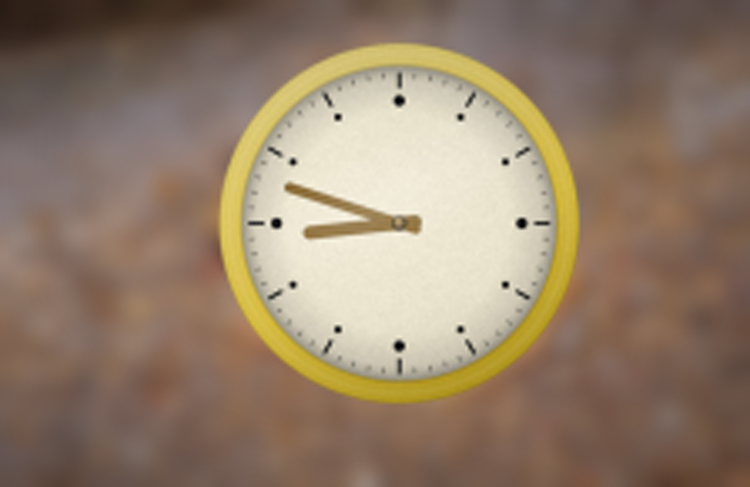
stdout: 8h48
